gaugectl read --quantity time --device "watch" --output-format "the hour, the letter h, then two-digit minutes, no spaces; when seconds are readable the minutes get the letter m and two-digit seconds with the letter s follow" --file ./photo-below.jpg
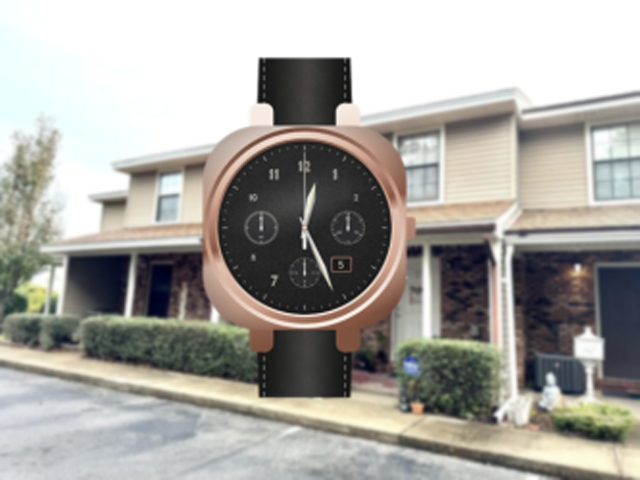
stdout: 12h26
